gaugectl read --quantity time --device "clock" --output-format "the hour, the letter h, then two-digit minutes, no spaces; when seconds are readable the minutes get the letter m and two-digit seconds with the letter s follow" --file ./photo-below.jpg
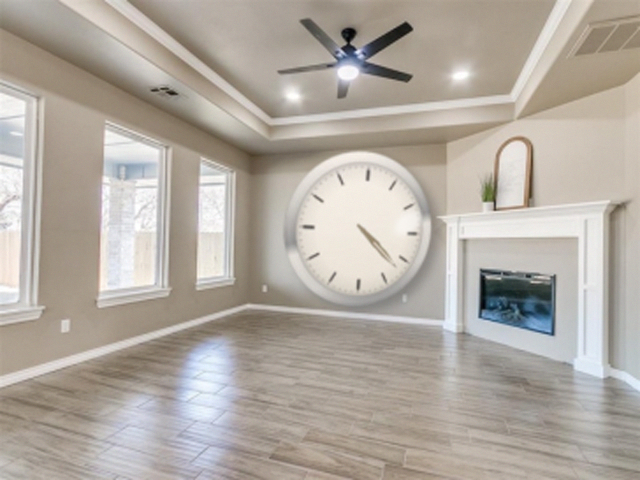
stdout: 4h22
